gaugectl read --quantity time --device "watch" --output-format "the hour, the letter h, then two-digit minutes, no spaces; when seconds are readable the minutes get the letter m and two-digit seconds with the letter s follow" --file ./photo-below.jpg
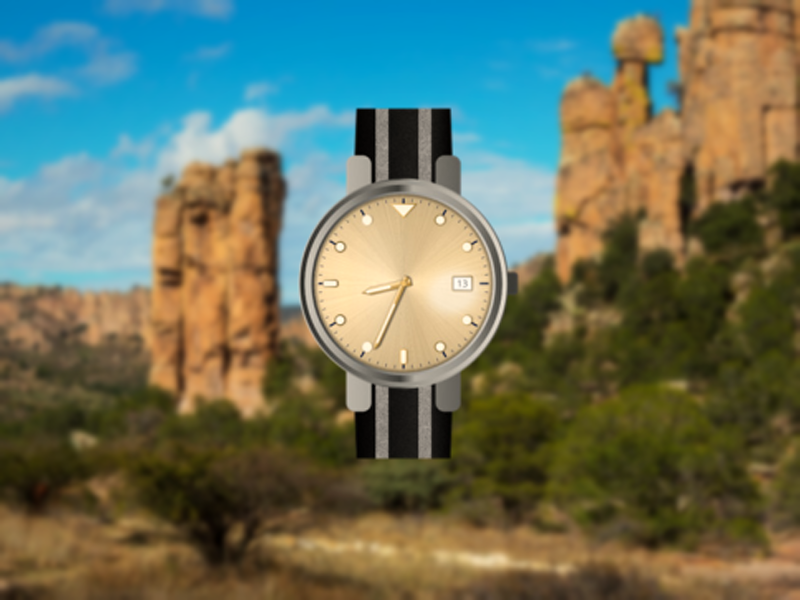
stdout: 8h34
